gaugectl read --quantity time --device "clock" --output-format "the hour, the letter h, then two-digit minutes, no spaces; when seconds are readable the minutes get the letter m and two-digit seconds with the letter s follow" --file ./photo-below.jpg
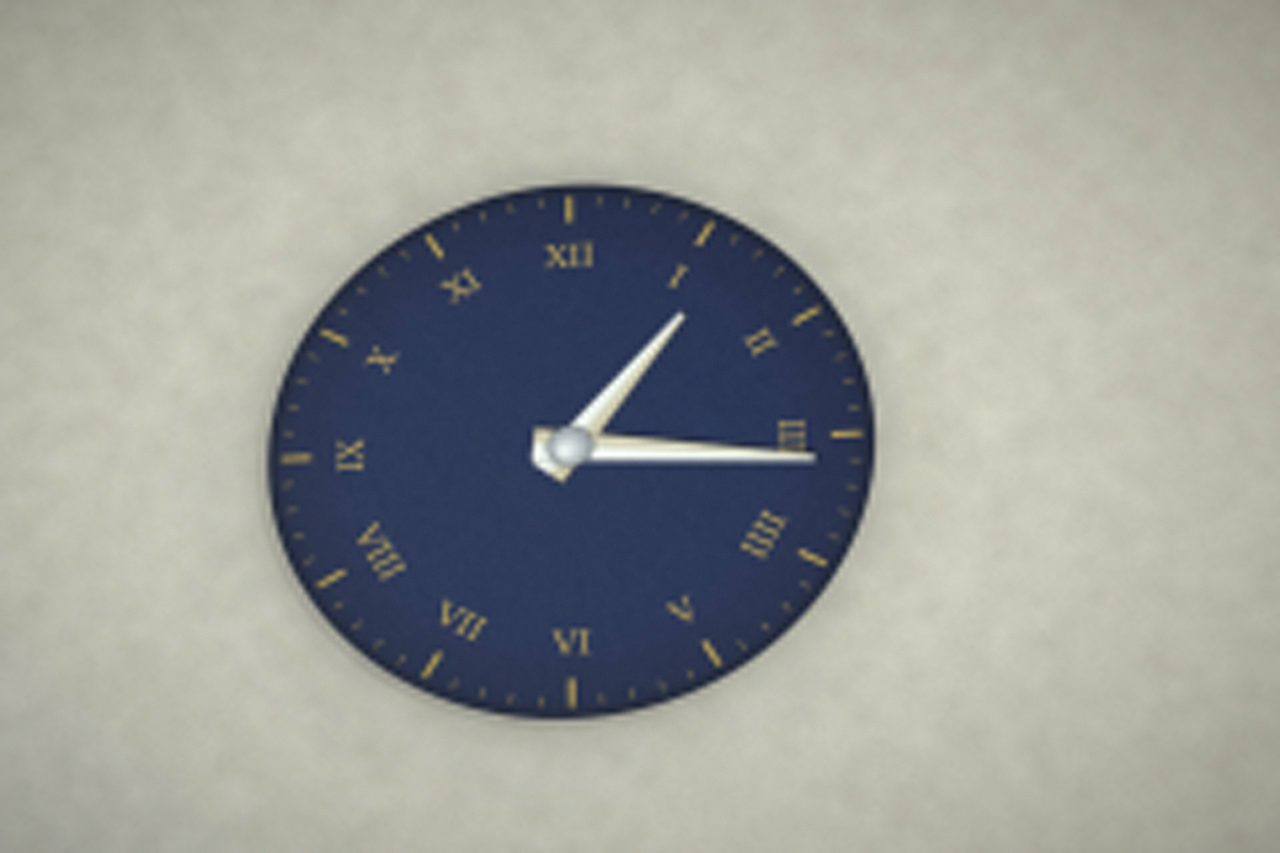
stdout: 1h16
